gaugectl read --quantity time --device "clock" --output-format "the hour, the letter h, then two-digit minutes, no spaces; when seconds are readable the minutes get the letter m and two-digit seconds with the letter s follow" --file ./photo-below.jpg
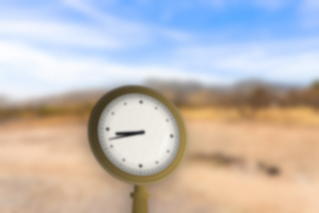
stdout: 8h42
